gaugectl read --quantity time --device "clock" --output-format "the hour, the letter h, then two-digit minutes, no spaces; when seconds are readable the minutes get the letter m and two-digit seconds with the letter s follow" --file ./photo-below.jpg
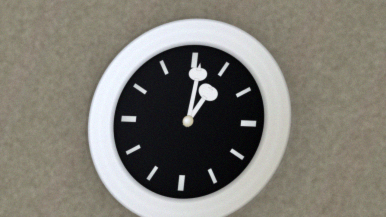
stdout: 1h01
